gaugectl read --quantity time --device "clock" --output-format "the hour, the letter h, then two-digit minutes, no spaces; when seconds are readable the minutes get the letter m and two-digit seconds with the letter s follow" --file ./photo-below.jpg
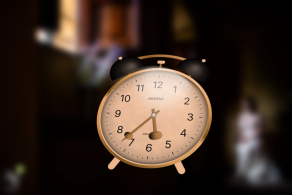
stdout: 5h37
